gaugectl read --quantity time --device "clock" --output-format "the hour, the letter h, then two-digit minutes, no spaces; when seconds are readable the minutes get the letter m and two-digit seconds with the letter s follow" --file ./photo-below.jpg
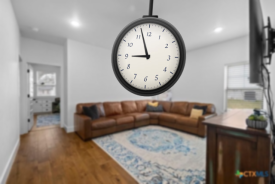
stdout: 8h57
